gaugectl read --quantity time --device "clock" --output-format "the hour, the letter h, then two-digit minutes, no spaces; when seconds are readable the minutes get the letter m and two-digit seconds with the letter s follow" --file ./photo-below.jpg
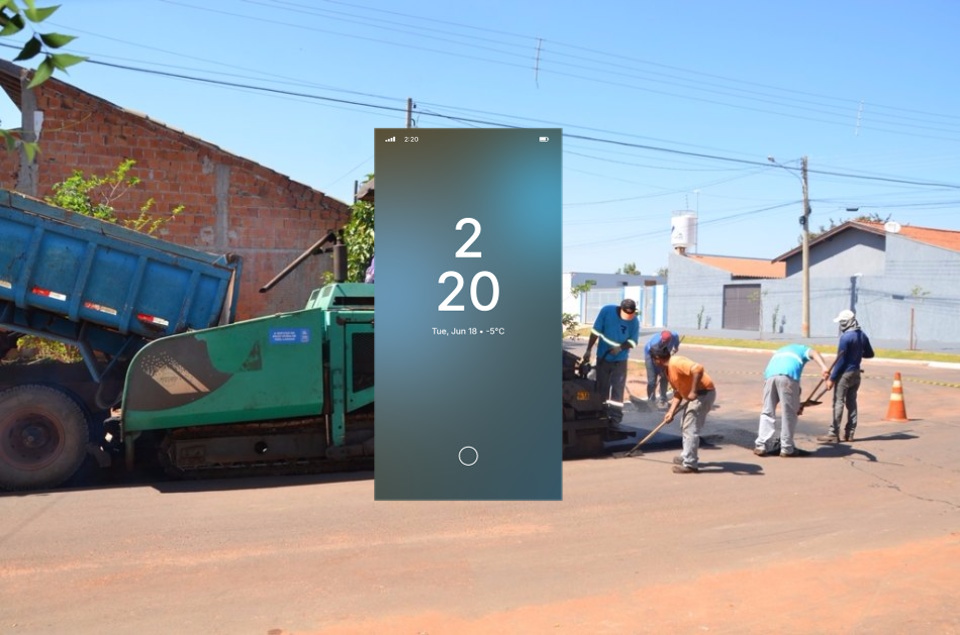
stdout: 2h20
